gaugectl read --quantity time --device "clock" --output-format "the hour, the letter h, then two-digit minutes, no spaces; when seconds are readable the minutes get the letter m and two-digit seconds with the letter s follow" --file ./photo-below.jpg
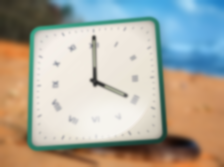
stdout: 4h00
